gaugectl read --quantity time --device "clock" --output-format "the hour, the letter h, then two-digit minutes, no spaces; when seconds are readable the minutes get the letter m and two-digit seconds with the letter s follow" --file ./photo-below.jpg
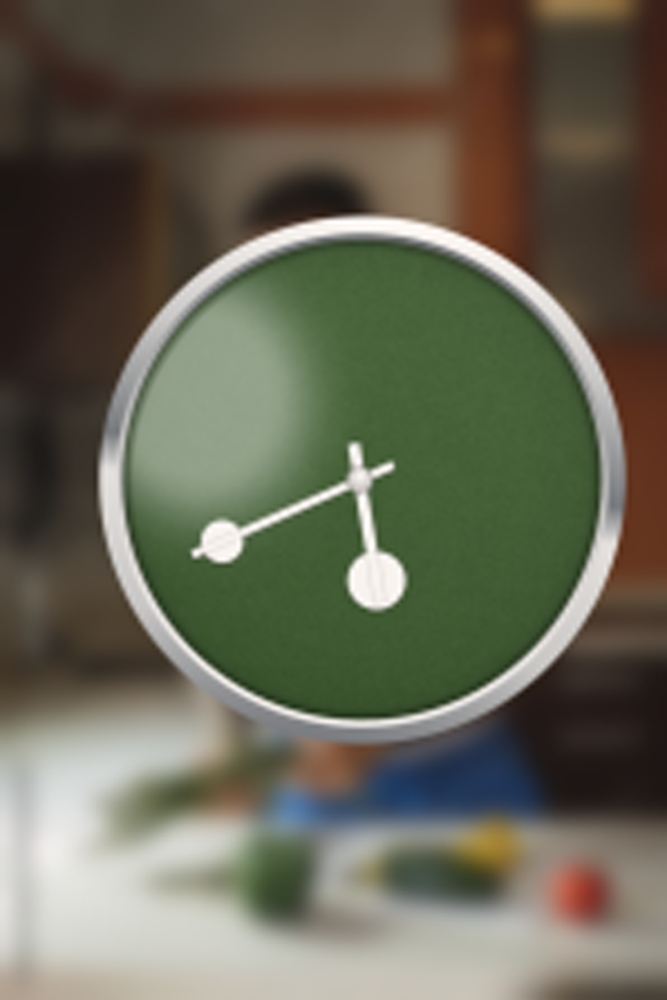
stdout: 5h41
